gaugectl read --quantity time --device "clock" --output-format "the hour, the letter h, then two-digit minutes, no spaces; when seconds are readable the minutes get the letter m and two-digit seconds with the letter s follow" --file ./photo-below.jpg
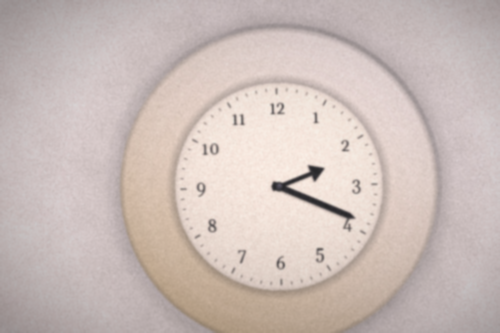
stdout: 2h19
